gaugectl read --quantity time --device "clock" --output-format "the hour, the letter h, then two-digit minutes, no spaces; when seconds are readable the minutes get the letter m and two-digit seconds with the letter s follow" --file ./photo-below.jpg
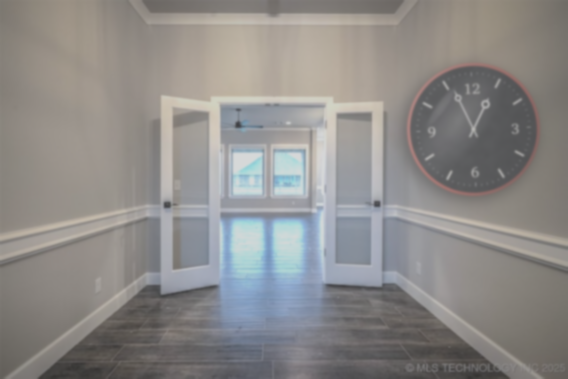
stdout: 12h56
